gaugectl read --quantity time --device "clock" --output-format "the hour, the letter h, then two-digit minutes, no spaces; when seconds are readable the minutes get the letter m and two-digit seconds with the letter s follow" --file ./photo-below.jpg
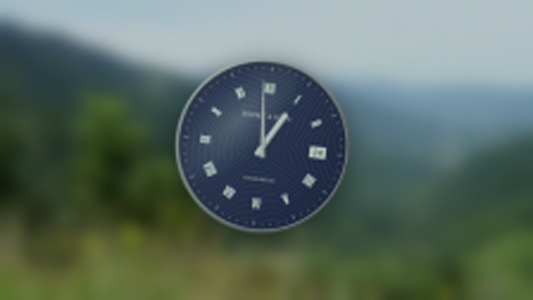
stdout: 12h59
